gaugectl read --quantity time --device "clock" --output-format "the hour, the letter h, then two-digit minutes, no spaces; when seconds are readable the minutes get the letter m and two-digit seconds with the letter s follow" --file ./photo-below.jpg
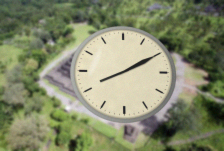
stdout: 8h10
